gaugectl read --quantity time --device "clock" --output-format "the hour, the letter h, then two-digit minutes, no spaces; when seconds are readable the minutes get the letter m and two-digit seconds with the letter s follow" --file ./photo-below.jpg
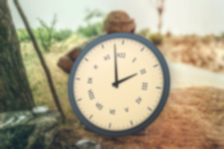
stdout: 1h58
